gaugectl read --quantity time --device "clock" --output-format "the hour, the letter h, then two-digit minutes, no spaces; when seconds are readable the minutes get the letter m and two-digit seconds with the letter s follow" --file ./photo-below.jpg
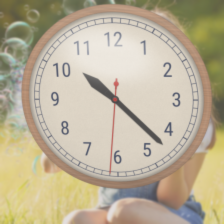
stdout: 10h22m31s
